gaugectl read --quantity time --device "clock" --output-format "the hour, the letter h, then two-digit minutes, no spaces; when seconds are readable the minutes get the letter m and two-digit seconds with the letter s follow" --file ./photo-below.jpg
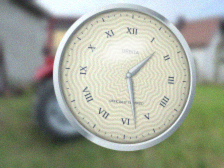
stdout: 1h28
